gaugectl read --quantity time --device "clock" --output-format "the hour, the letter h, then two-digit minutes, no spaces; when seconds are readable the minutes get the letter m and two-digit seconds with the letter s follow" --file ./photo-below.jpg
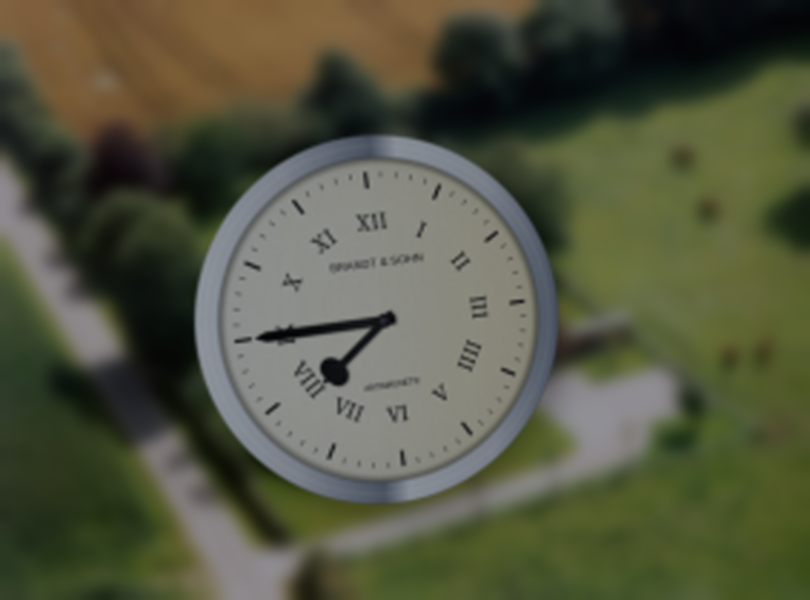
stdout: 7h45
